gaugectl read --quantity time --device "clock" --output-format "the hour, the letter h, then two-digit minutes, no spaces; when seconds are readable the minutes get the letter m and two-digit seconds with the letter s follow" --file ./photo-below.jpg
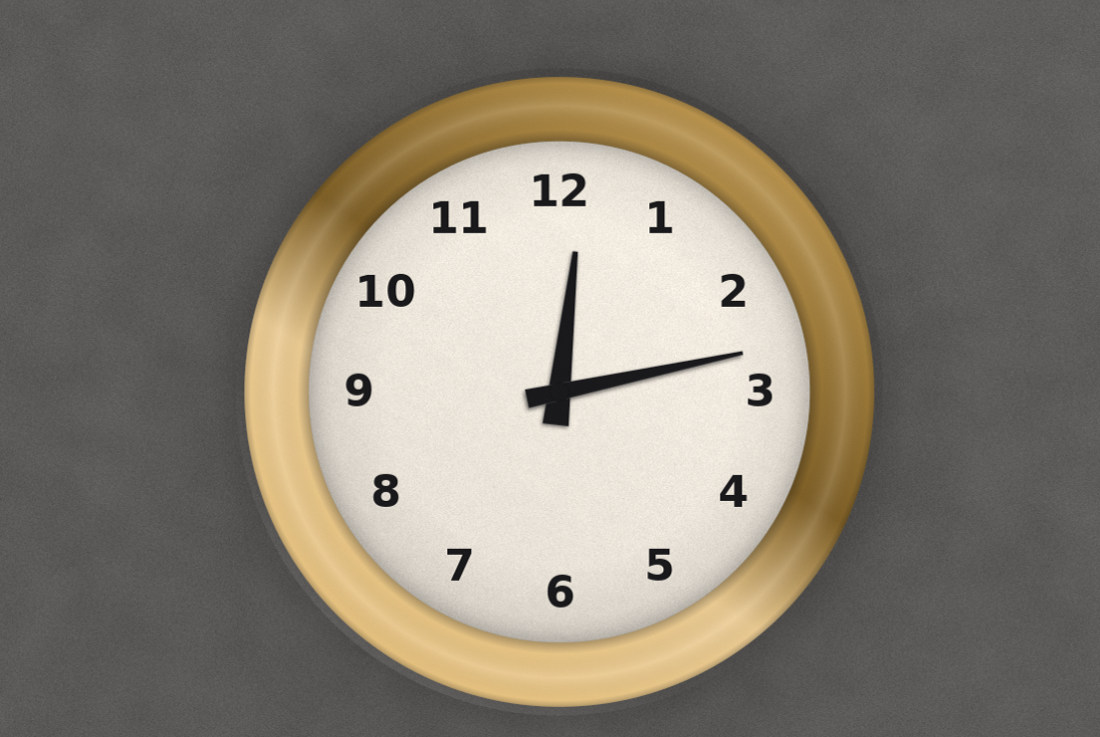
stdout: 12h13
